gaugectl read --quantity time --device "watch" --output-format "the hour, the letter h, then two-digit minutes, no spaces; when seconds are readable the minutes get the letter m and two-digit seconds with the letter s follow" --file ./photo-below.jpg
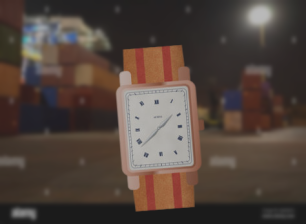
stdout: 1h38
